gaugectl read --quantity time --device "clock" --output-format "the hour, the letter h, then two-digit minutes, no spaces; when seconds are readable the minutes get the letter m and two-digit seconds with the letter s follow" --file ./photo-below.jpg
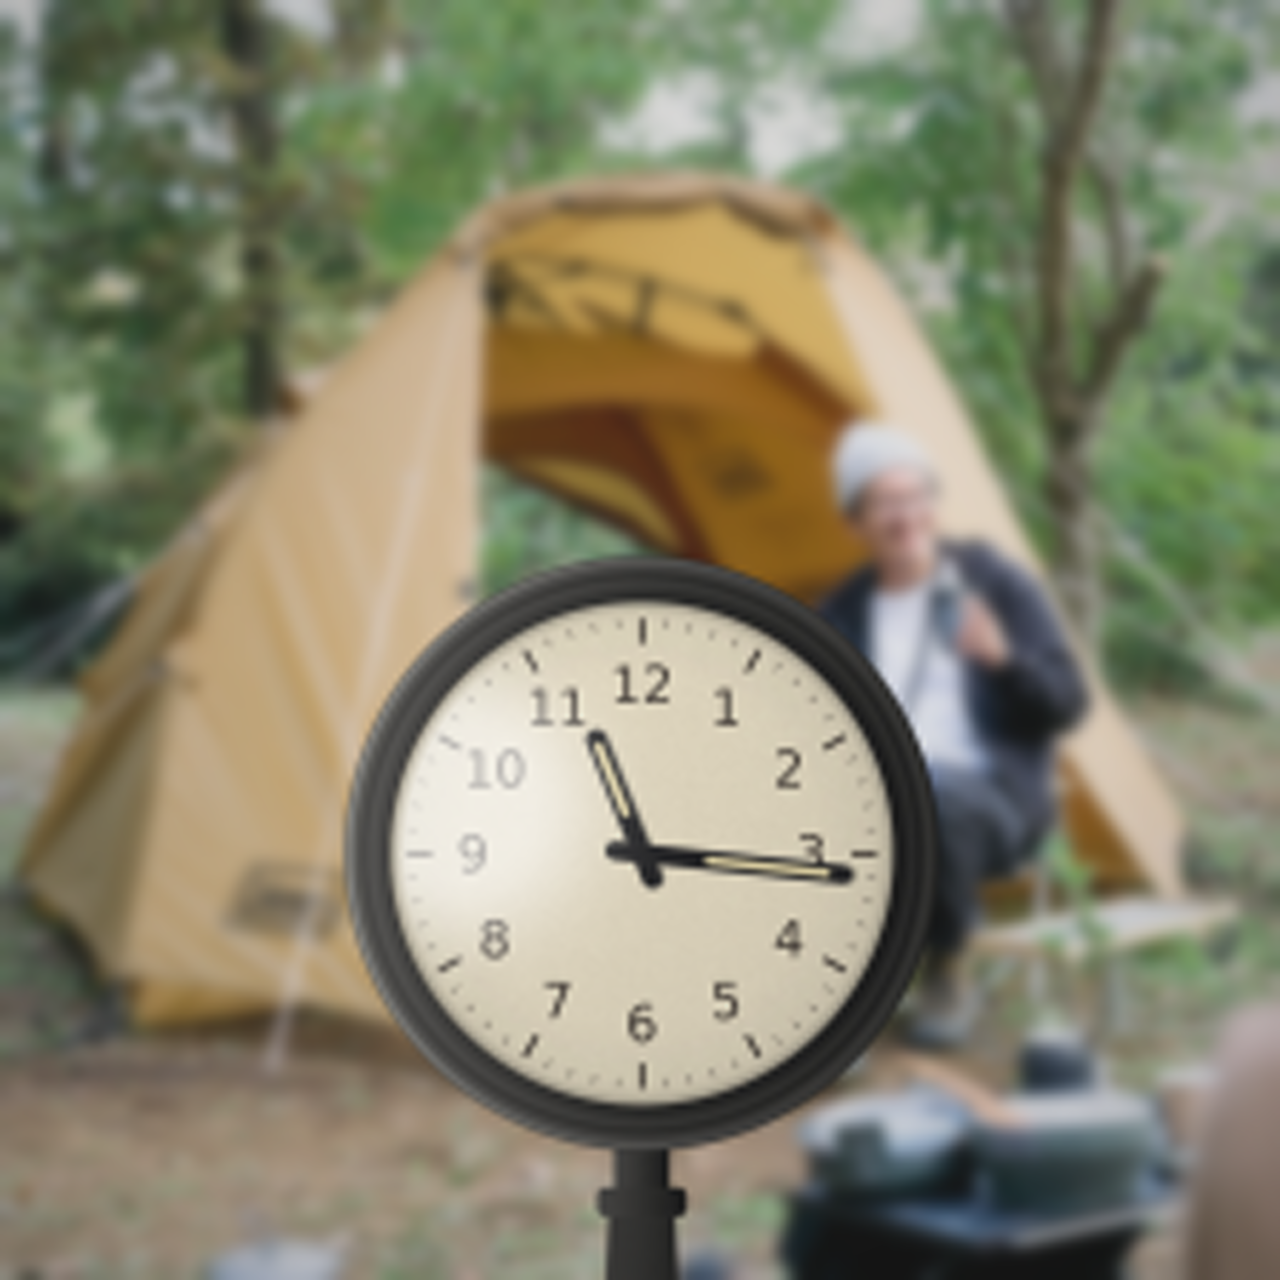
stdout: 11h16
